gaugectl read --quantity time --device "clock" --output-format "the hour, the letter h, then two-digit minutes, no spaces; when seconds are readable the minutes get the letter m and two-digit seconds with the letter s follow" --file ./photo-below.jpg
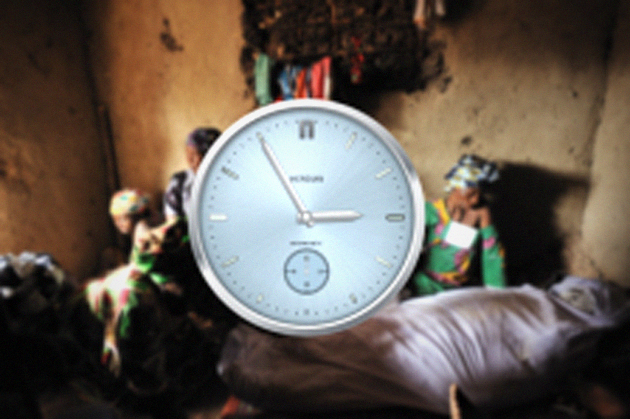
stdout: 2h55
